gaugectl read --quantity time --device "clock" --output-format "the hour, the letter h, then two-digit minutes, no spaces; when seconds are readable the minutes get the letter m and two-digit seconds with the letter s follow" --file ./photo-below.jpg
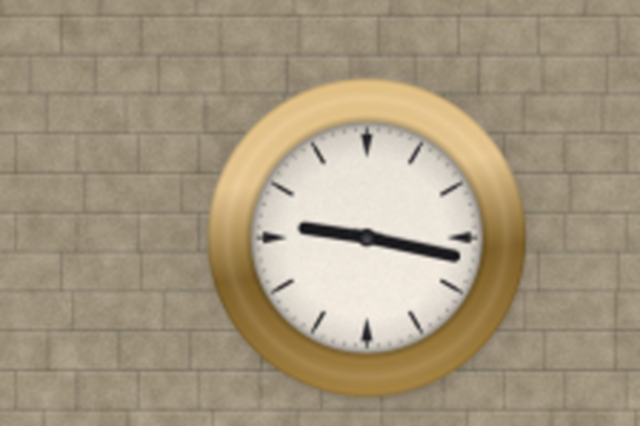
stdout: 9h17
